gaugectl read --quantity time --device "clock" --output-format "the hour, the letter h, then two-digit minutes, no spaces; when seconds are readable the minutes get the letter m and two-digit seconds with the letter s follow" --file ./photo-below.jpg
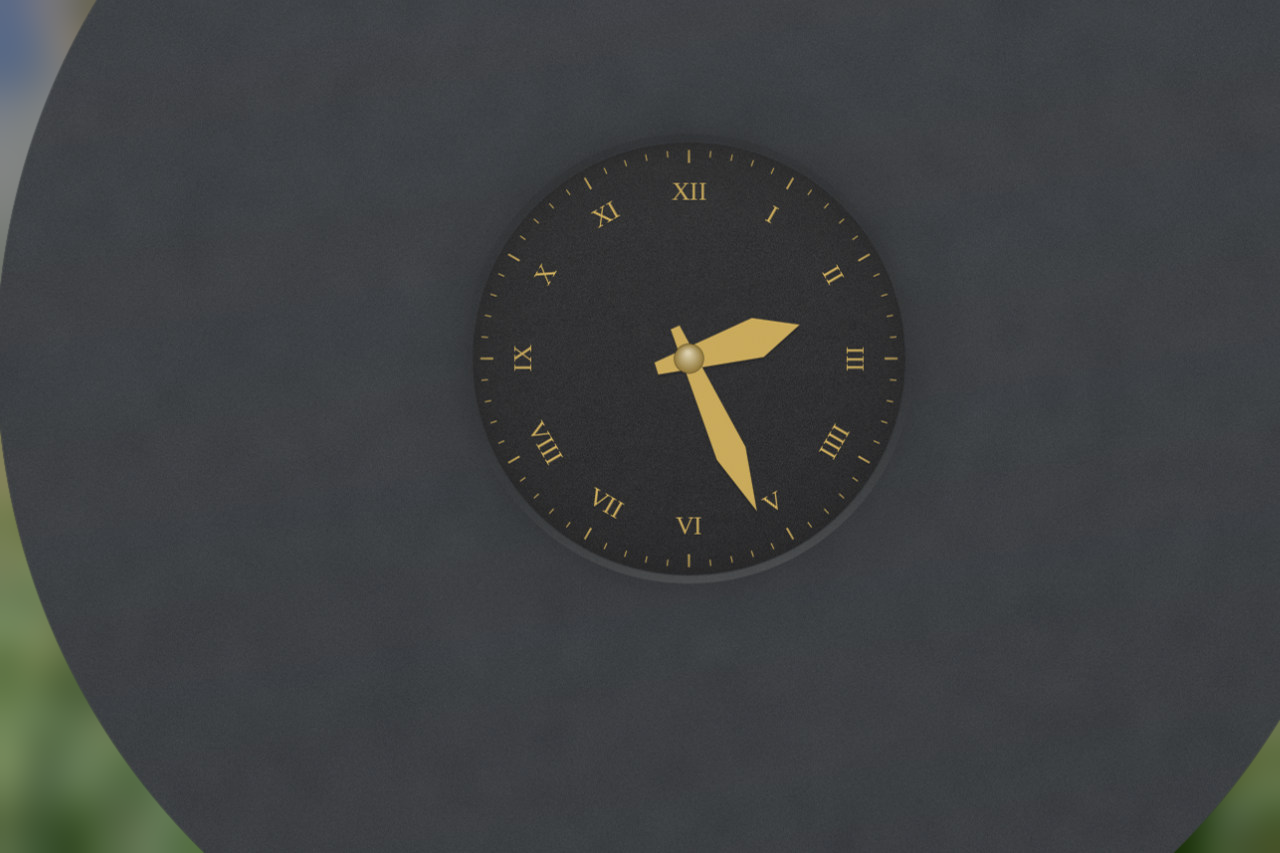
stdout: 2h26
